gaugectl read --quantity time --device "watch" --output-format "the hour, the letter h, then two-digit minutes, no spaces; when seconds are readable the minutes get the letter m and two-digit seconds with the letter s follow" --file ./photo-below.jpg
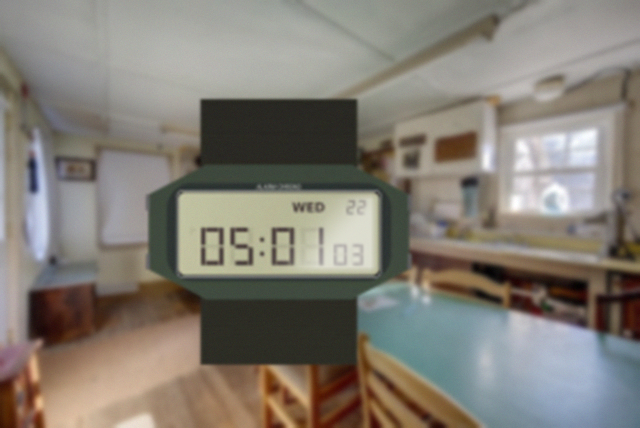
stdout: 5h01m03s
